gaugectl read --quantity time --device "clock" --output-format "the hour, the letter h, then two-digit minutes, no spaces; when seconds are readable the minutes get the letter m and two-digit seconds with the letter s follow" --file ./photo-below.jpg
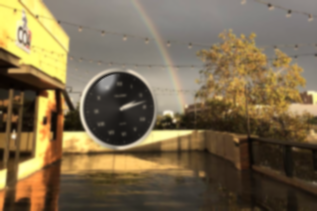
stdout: 2h13
